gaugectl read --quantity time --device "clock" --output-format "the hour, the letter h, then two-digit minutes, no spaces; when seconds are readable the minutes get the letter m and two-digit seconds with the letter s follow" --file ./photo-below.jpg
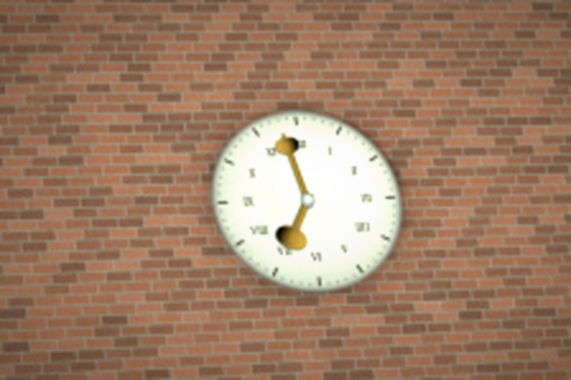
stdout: 6h58
